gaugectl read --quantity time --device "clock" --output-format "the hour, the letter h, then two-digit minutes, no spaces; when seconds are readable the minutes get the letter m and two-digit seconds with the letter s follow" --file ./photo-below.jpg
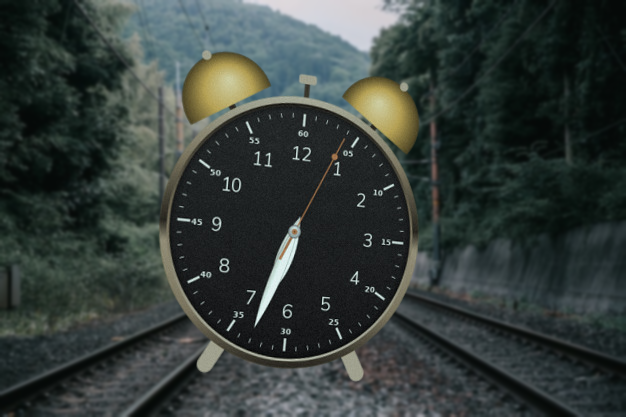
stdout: 6h33m04s
